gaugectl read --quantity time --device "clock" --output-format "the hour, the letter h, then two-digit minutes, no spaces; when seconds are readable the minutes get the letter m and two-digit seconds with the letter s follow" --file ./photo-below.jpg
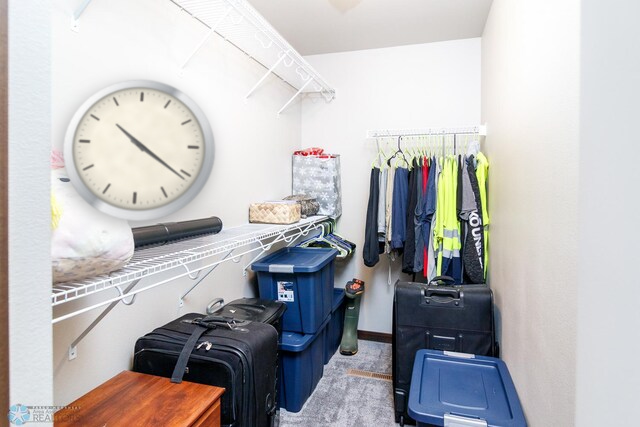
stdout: 10h21
